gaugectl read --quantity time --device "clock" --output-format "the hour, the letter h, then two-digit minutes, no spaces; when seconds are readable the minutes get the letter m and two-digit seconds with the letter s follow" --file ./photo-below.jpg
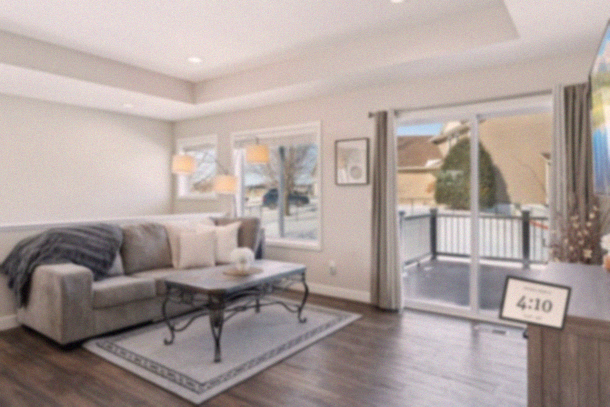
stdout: 4h10
